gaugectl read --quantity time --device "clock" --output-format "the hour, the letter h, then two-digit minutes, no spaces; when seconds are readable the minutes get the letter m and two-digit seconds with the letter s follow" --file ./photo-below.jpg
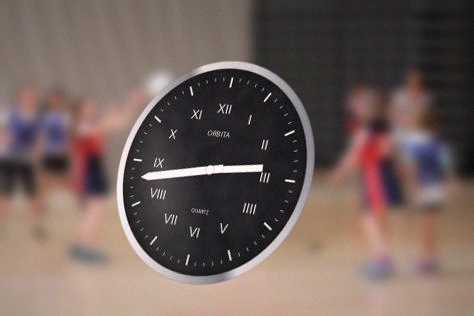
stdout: 2h43
